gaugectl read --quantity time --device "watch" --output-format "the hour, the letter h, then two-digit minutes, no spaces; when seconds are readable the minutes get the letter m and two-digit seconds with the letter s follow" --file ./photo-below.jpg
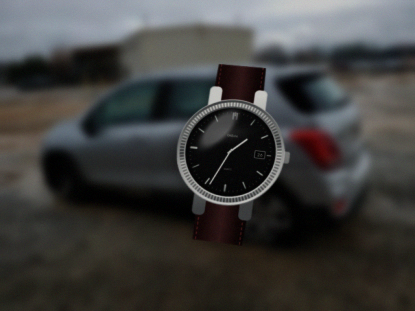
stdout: 1h34
